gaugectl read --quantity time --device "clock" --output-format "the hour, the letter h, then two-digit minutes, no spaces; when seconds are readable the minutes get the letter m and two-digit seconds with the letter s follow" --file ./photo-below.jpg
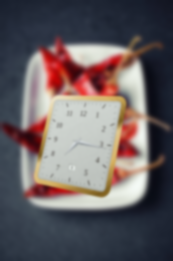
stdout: 7h16
